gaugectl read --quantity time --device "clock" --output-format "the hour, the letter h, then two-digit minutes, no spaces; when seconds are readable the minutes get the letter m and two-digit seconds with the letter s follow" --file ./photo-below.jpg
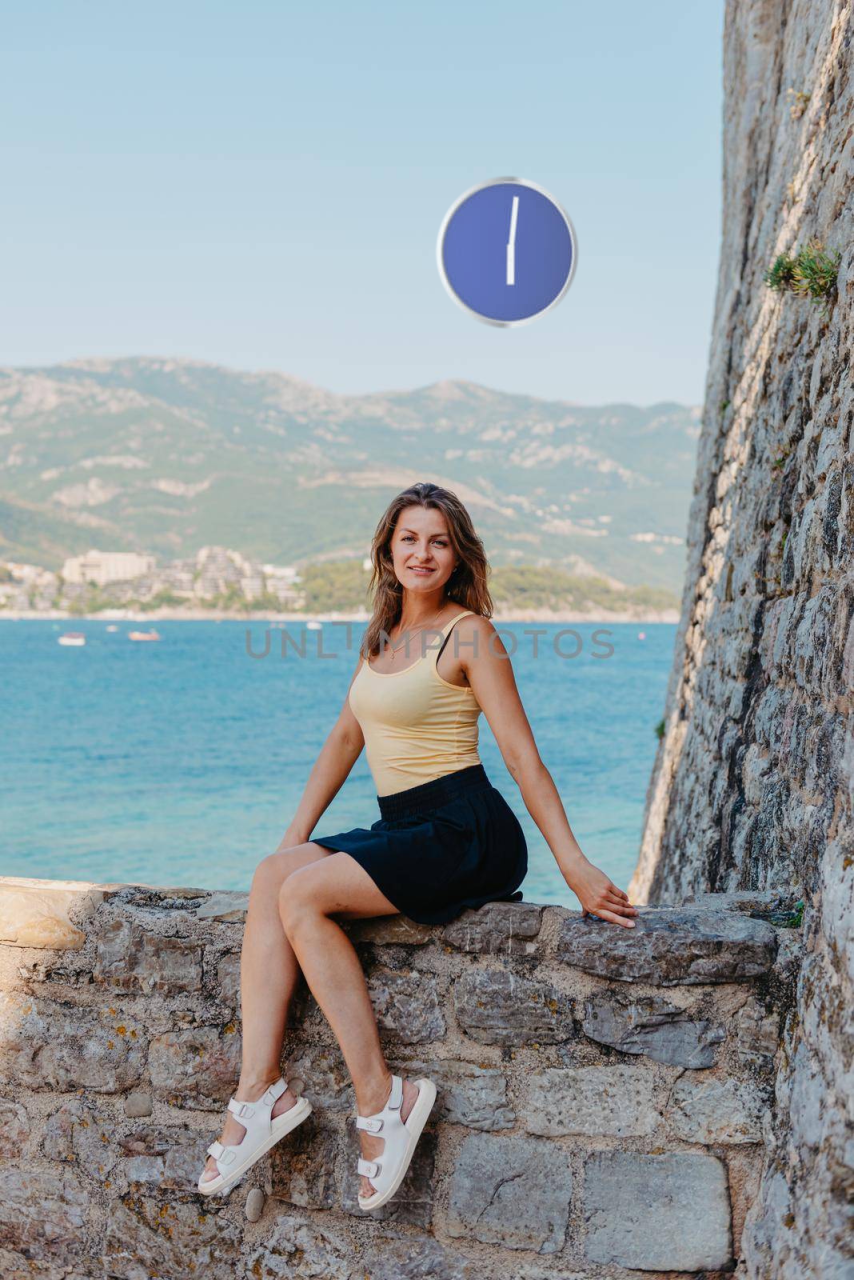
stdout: 6h01
